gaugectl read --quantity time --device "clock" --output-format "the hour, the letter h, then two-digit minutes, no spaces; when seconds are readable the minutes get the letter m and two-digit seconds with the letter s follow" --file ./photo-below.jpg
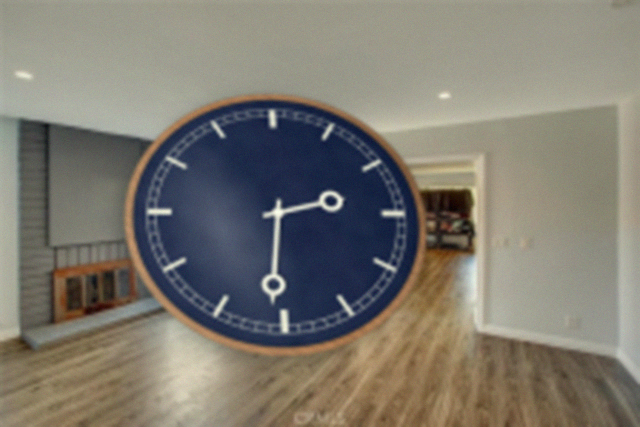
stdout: 2h31
